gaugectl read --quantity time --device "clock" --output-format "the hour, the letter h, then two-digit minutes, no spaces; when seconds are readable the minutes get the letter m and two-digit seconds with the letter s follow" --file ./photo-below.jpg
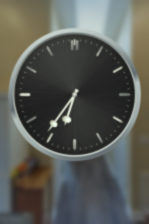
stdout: 6h36
